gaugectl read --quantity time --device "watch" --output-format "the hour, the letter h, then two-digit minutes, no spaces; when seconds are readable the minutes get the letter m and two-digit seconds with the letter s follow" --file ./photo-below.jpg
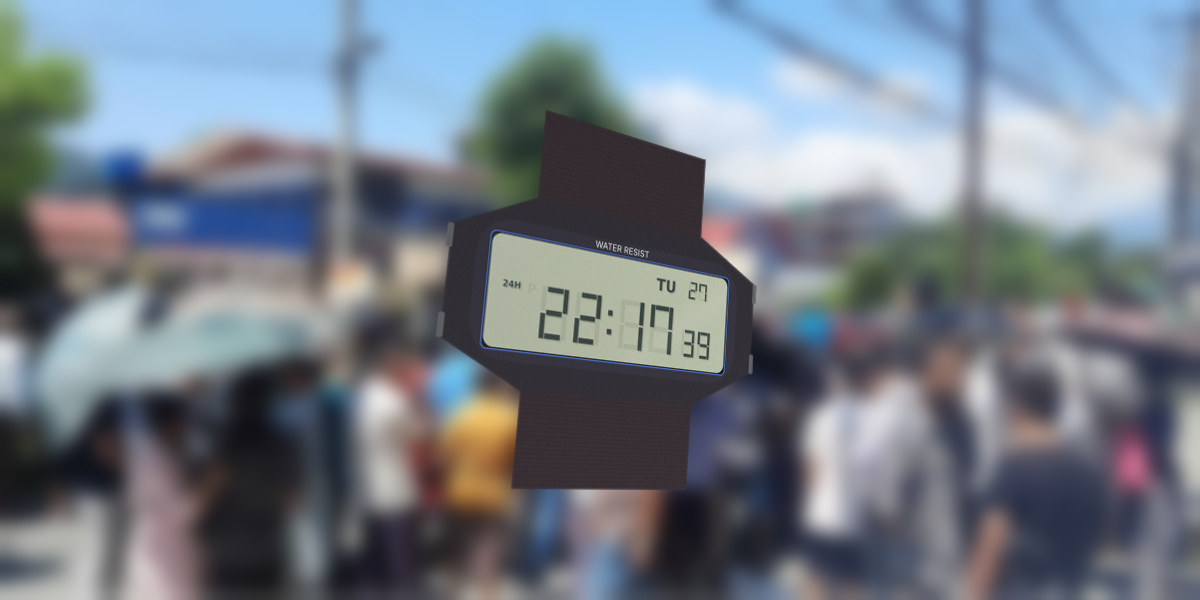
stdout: 22h17m39s
